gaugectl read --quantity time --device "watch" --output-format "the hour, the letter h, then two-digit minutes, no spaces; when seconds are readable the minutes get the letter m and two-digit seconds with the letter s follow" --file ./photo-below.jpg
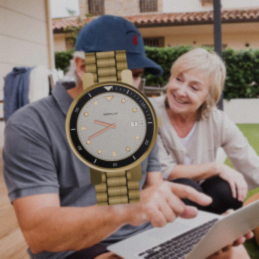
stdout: 9h41
